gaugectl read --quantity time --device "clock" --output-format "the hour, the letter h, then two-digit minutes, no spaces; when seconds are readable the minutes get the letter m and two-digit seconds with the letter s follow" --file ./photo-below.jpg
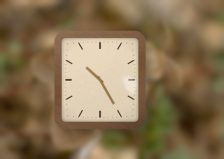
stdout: 10h25
